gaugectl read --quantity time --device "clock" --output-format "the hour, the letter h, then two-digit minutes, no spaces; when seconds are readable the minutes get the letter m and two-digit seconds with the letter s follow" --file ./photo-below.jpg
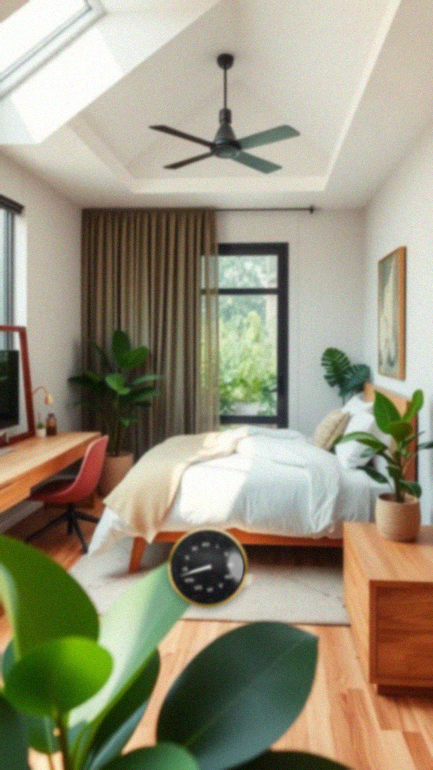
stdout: 8h43
